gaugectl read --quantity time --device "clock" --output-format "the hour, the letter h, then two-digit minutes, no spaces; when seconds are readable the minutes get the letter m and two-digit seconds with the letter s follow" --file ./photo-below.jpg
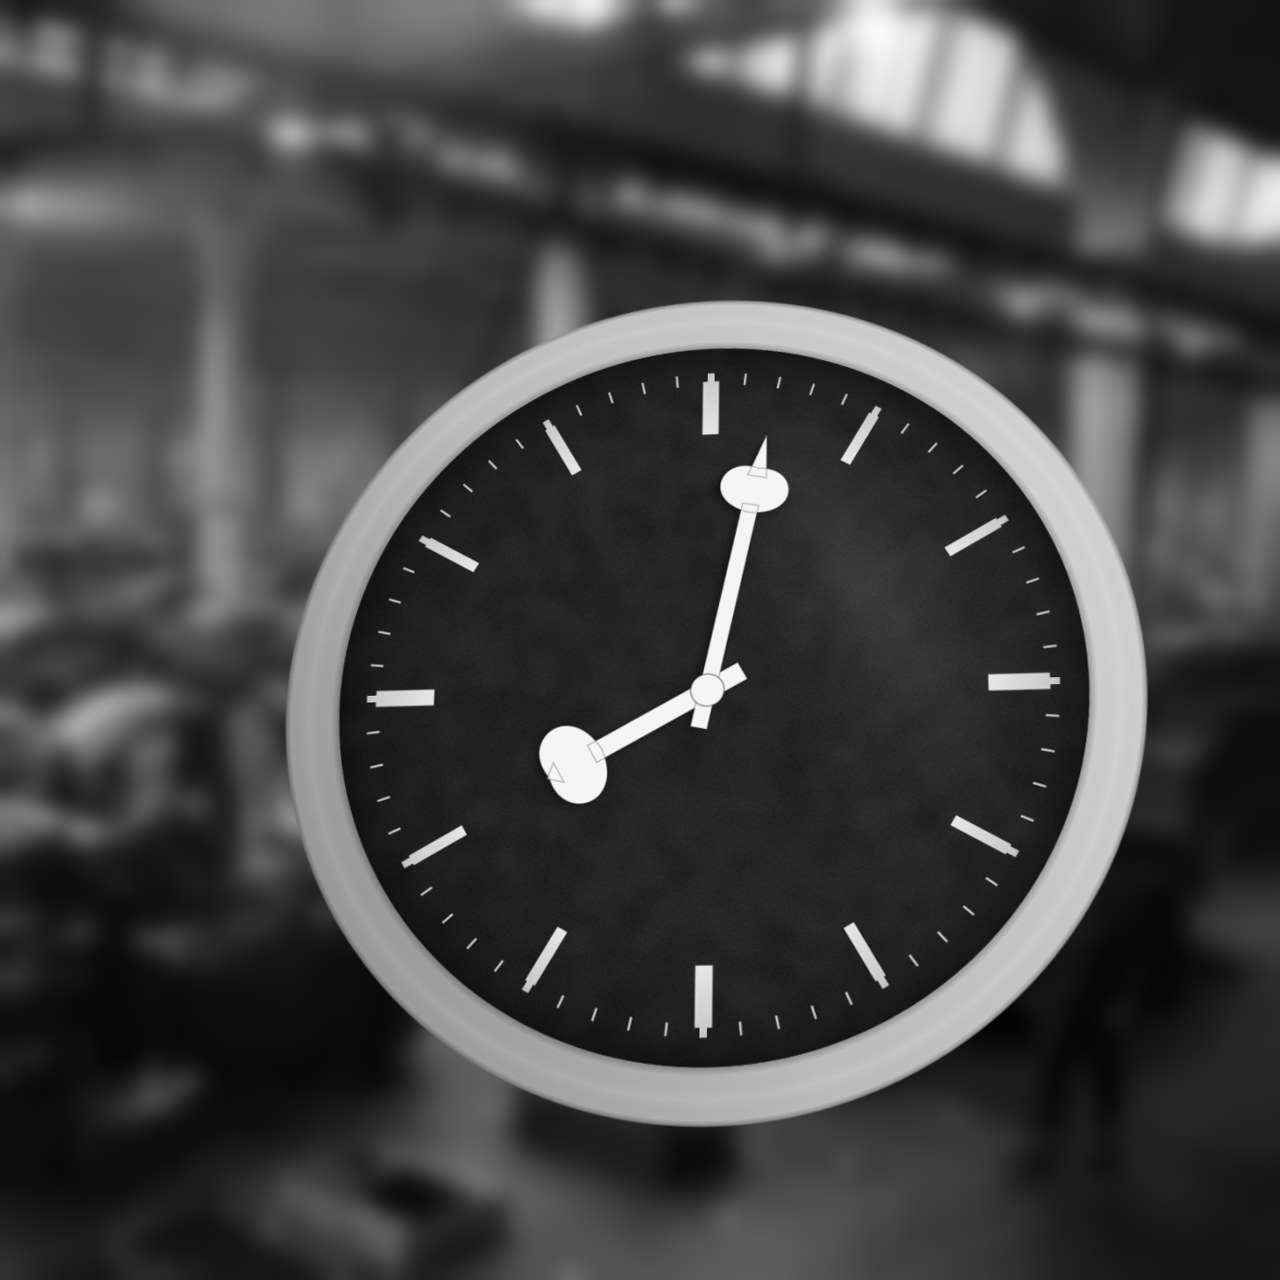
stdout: 8h02
